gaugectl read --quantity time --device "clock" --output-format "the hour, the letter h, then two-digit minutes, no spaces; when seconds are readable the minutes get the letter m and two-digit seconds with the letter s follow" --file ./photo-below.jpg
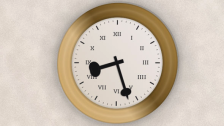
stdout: 8h27
